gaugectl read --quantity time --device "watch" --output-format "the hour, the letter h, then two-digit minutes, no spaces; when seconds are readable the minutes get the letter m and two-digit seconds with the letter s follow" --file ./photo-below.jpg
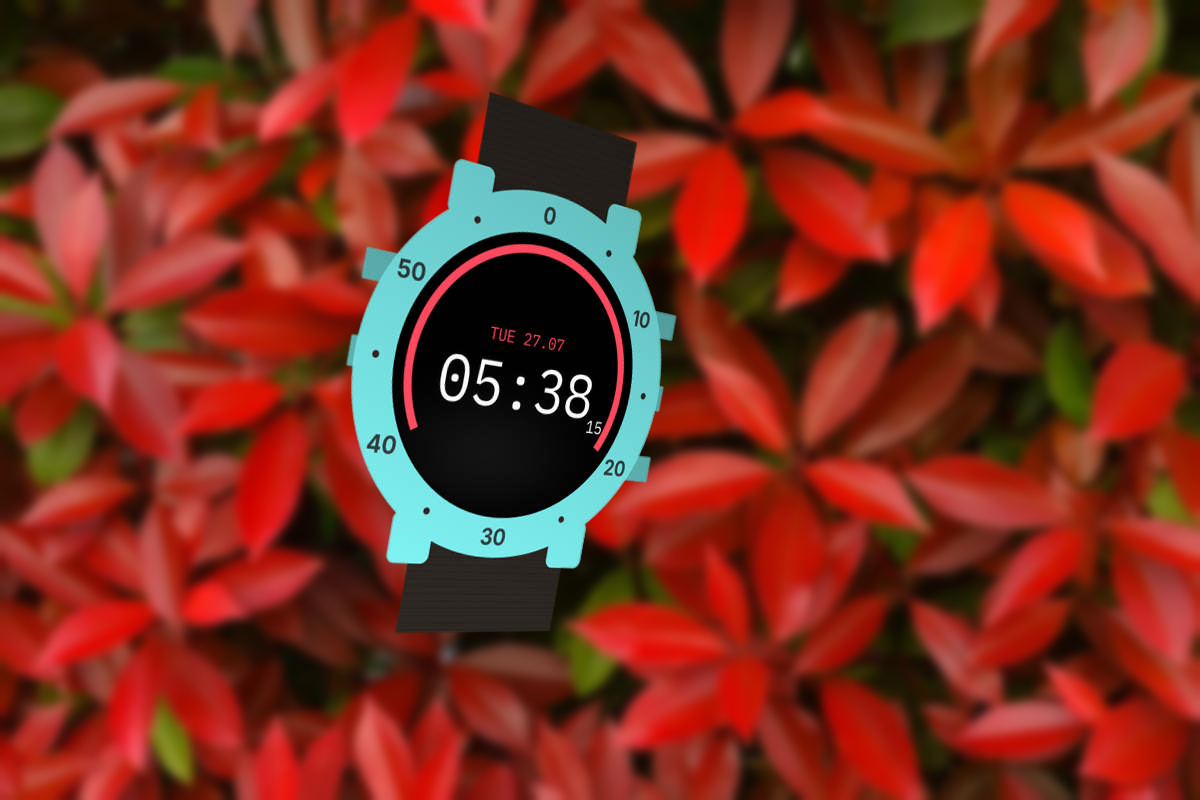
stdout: 5h38m15s
